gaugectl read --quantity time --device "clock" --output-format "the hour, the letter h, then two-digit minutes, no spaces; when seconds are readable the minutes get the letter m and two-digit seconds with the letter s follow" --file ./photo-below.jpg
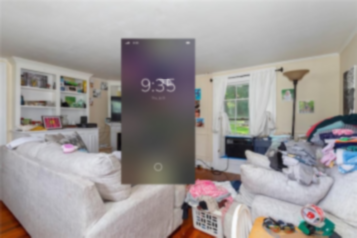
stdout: 9h35
